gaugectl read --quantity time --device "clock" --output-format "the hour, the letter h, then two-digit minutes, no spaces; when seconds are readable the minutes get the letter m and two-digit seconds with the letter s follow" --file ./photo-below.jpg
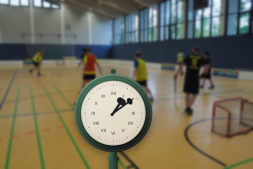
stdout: 1h09
